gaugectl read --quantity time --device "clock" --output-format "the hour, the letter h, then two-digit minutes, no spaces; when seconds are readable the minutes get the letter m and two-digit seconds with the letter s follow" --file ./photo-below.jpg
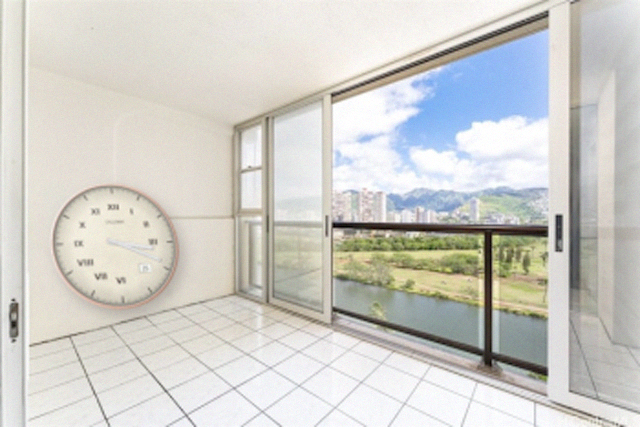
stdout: 3h19
